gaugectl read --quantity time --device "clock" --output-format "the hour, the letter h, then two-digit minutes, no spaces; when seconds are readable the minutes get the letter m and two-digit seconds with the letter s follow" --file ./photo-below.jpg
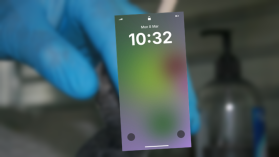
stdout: 10h32
